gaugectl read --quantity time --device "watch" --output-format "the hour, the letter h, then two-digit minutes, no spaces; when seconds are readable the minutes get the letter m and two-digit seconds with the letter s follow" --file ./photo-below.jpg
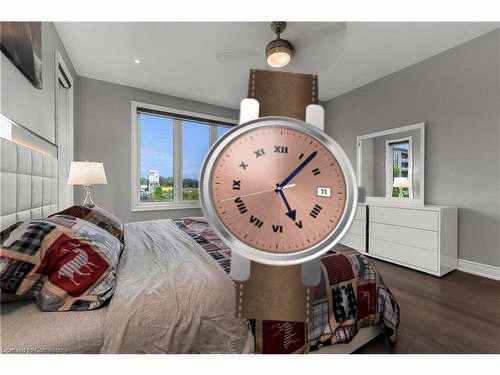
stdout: 5h06m42s
